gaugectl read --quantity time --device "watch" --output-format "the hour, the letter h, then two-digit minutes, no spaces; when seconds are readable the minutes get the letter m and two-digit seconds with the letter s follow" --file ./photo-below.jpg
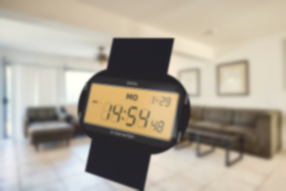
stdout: 14h54
